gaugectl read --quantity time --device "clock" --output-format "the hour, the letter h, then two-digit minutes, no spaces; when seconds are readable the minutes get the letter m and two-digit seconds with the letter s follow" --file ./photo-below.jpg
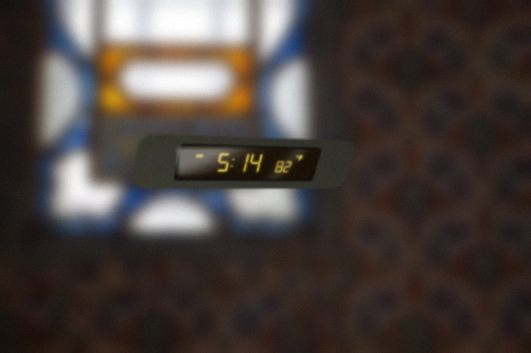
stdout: 5h14
